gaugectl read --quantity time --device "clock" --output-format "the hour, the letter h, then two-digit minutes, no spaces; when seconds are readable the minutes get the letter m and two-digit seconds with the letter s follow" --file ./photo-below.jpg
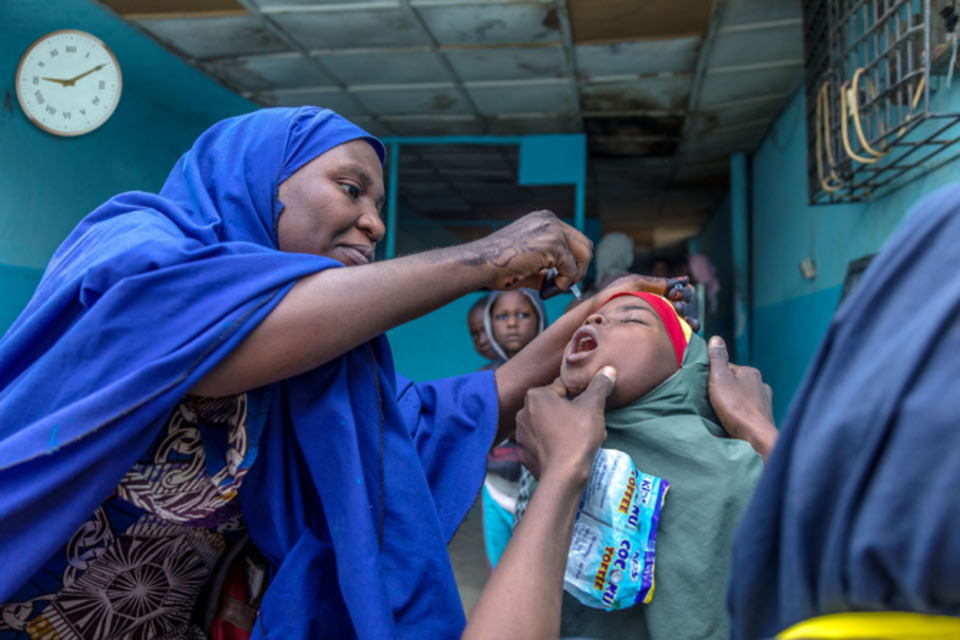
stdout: 9h10
